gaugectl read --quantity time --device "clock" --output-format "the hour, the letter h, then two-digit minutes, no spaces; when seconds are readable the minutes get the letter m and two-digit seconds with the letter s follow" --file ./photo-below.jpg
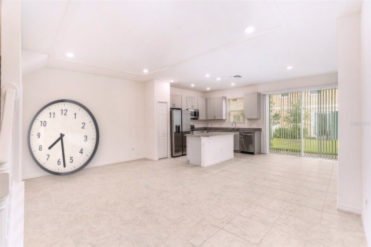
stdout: 7h28
